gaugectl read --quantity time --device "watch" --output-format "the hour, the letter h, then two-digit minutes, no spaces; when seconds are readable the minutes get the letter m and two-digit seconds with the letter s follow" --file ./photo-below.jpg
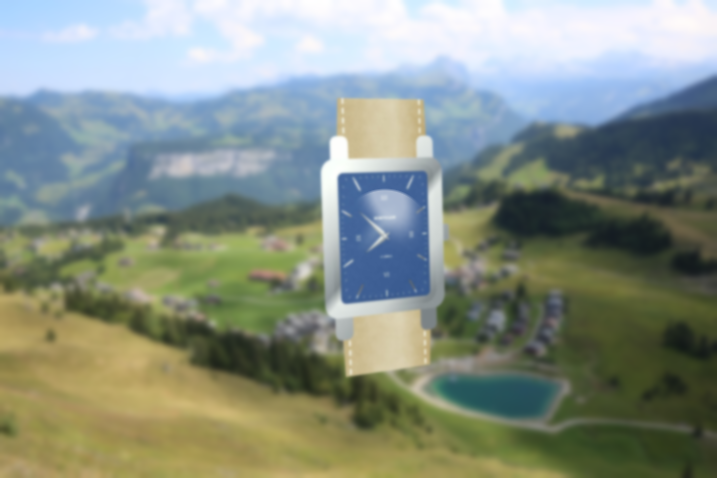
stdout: 7h52
